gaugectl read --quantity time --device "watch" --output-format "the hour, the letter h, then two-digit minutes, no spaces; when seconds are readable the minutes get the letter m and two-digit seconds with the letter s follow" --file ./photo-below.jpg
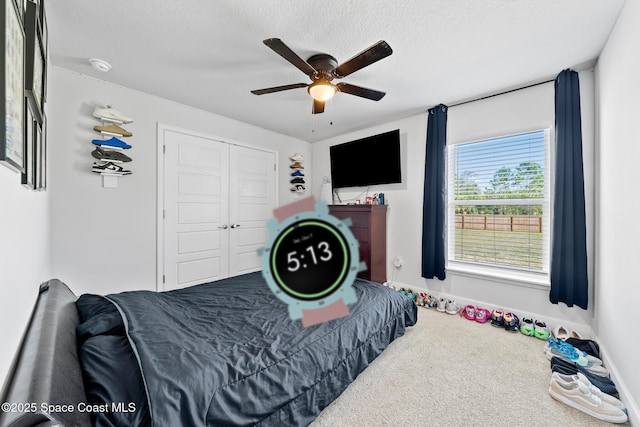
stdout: 5h13
